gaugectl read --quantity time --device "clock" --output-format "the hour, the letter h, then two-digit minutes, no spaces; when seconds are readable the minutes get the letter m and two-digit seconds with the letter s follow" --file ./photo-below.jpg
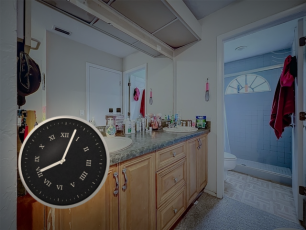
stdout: 8h03
